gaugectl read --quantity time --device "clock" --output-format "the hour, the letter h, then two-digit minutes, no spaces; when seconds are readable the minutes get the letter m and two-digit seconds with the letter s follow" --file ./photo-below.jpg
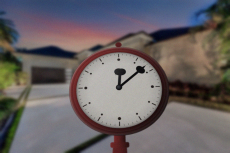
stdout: 12h08
